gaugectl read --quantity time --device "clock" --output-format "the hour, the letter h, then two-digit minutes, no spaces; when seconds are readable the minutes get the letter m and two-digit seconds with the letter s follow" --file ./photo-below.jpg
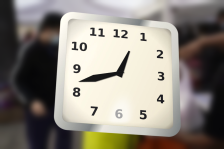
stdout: 12h42
